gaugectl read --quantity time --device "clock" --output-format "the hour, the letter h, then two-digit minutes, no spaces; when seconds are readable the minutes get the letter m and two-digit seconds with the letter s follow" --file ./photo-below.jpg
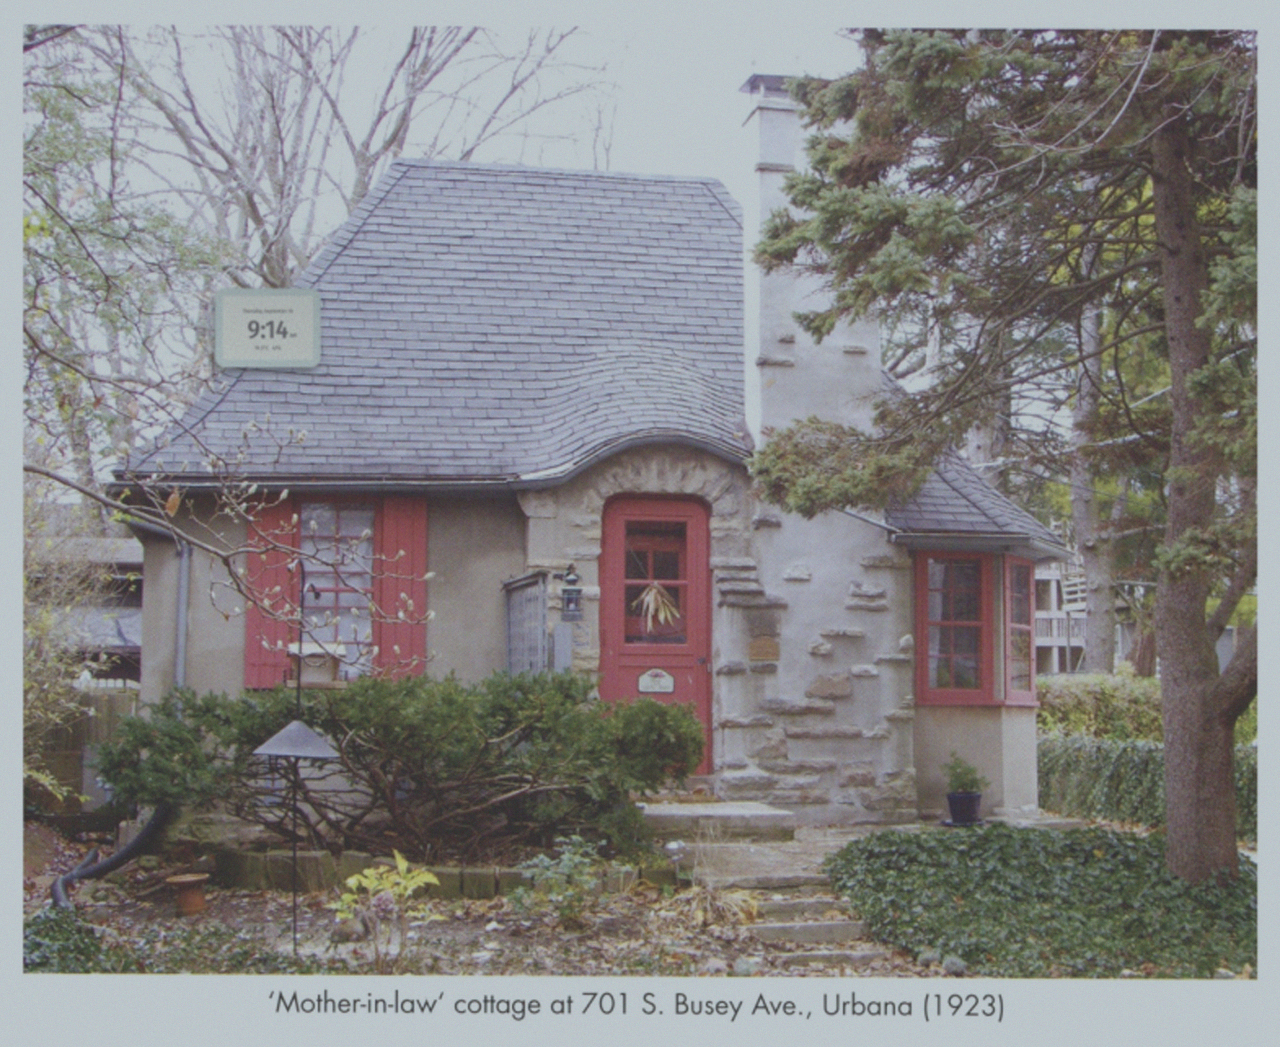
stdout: 9h14
